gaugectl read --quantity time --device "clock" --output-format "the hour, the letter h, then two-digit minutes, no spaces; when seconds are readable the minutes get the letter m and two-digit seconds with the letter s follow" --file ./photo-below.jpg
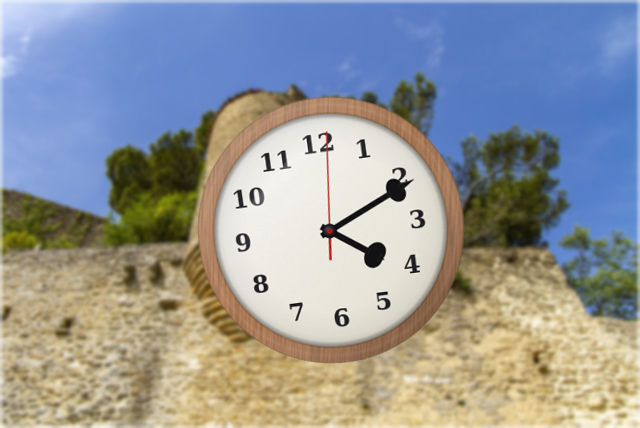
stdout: 4h11m01s
